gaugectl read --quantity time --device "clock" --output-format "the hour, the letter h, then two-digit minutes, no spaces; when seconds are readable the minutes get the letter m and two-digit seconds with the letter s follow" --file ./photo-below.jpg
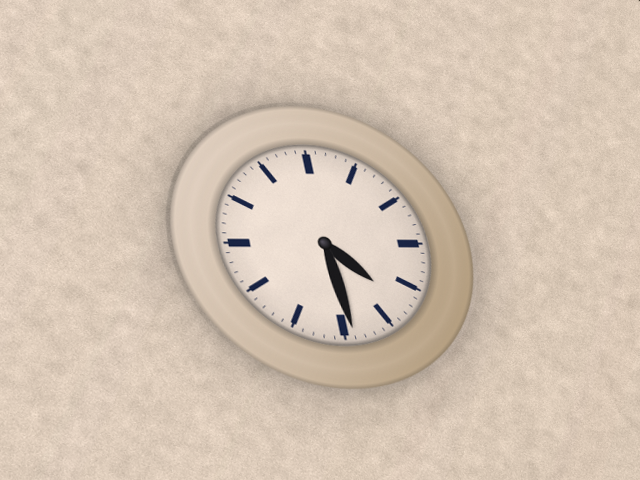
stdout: 4h29
